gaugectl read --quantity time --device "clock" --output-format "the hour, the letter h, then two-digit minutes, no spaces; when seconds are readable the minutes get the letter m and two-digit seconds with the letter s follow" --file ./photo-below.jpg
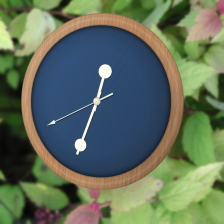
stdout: 12h33m41s
